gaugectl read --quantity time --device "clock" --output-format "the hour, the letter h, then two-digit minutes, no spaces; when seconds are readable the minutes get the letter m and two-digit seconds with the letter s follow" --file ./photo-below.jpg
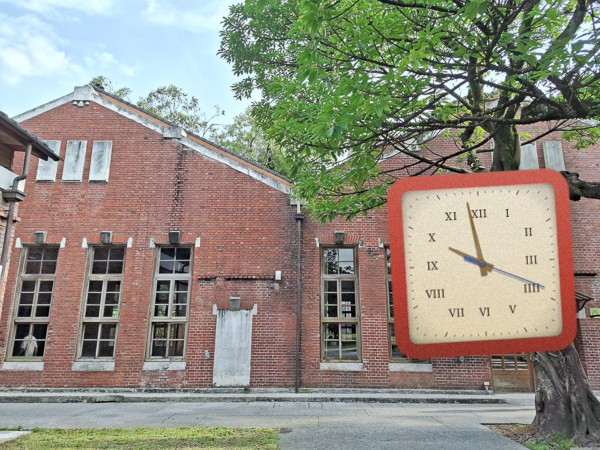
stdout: 9h58m19s
